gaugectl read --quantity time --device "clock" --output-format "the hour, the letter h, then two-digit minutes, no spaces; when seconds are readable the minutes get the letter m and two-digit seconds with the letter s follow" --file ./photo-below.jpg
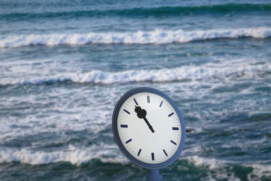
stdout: 10h54
